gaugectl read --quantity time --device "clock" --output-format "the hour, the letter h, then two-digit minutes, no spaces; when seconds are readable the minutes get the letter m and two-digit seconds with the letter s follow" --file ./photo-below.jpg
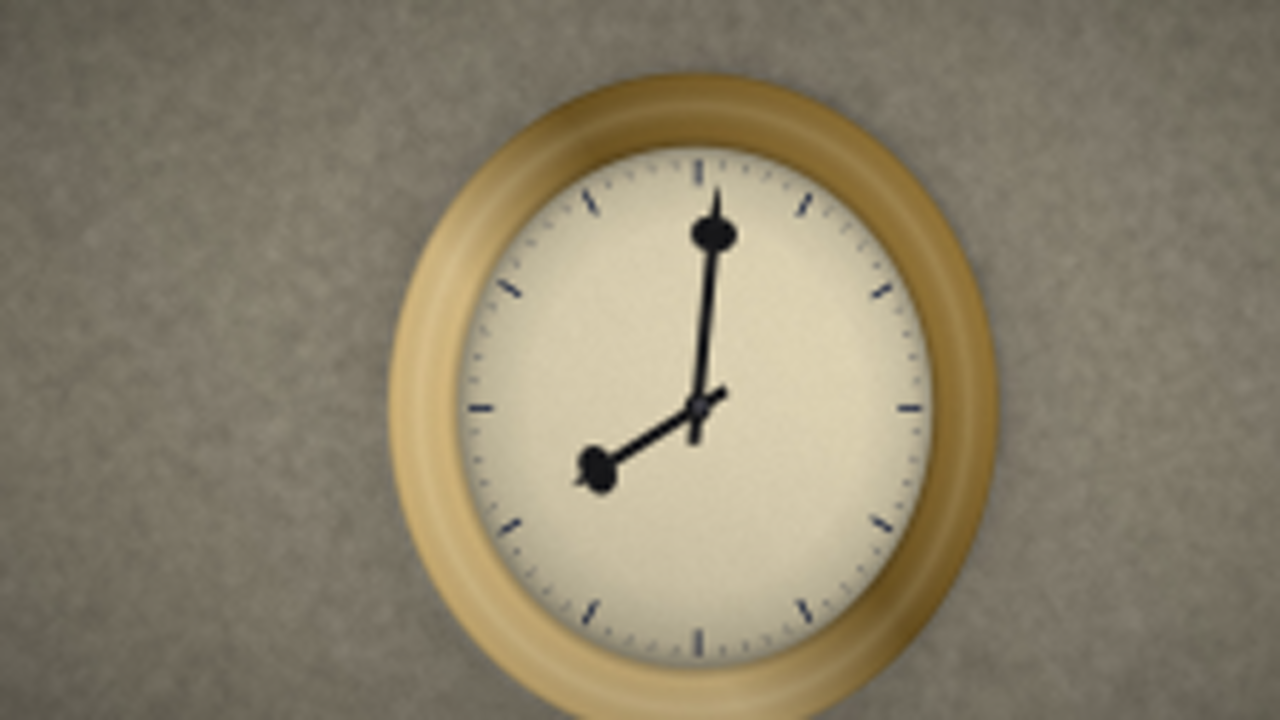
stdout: 8h01
